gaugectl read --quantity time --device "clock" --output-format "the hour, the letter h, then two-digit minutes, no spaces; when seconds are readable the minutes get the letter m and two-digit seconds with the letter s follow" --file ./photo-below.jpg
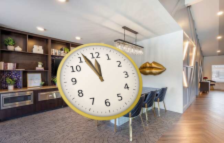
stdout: 11h56
